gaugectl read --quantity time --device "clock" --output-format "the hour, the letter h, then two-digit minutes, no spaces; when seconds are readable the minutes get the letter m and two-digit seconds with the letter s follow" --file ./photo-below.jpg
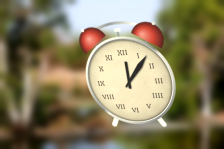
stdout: 12h07
